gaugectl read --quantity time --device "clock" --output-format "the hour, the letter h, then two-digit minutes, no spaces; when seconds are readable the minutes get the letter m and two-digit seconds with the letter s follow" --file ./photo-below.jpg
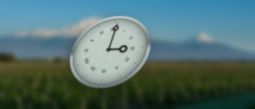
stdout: 3h01
